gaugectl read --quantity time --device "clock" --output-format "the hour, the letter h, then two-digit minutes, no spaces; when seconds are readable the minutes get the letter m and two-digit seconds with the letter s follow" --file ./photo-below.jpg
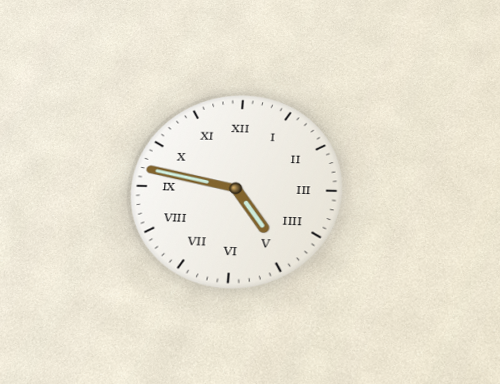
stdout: 4h47
